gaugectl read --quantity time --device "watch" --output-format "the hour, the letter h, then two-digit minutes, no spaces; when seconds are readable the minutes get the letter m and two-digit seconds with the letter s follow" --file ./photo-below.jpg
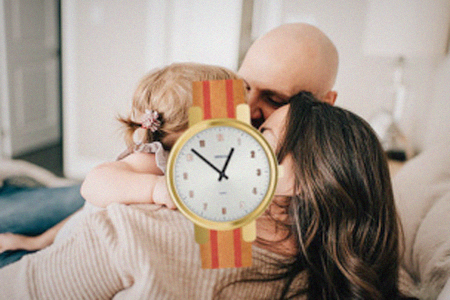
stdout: 12h52
